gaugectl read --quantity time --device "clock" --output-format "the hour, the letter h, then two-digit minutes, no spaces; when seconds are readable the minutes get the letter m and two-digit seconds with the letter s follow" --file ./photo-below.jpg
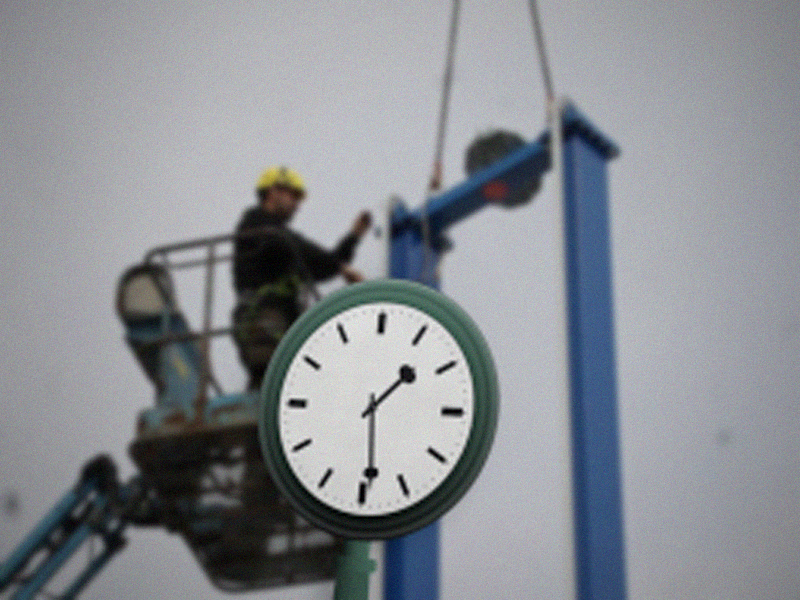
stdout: 1h29
